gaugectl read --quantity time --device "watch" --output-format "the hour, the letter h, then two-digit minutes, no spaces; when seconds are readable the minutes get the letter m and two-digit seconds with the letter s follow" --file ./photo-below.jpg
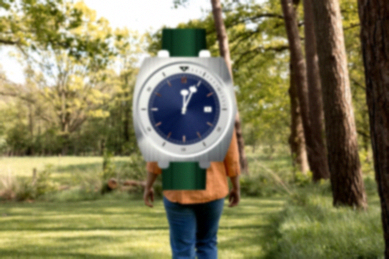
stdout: 12h04
